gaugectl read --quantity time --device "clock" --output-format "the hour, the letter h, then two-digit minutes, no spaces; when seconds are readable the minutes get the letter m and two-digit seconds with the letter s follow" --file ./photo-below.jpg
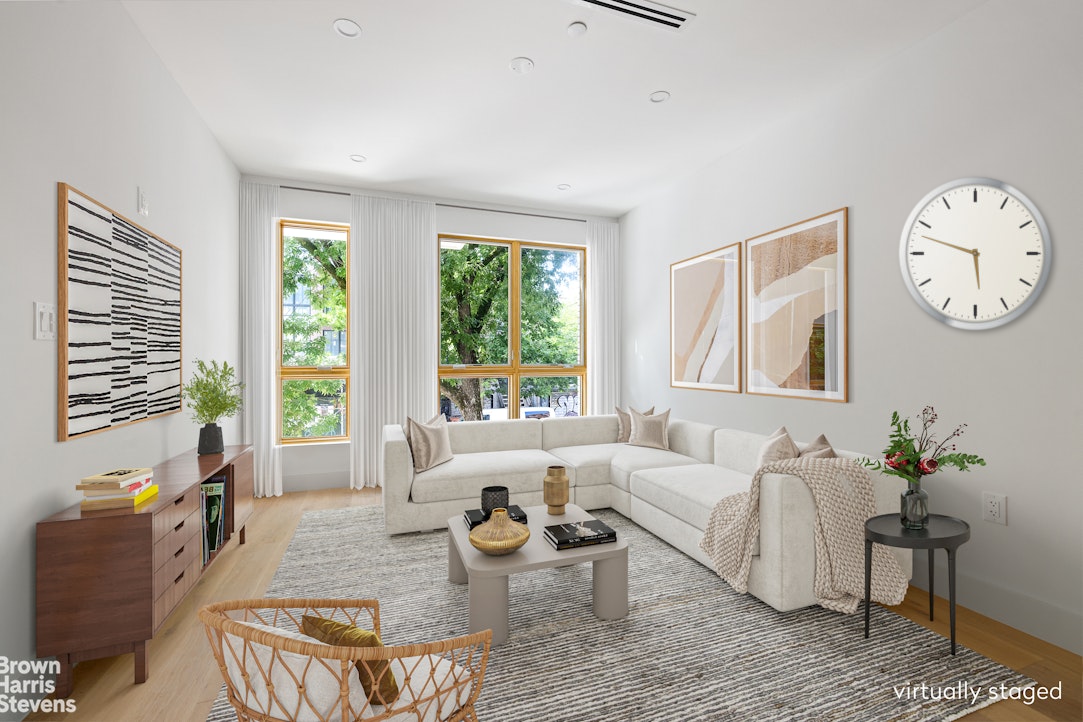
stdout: 5h48
